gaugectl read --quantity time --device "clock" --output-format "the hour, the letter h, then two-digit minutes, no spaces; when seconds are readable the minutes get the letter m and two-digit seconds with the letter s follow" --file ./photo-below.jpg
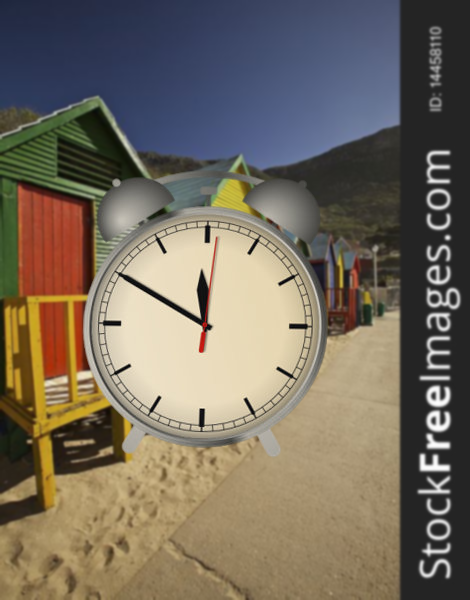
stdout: 11h50m01s
